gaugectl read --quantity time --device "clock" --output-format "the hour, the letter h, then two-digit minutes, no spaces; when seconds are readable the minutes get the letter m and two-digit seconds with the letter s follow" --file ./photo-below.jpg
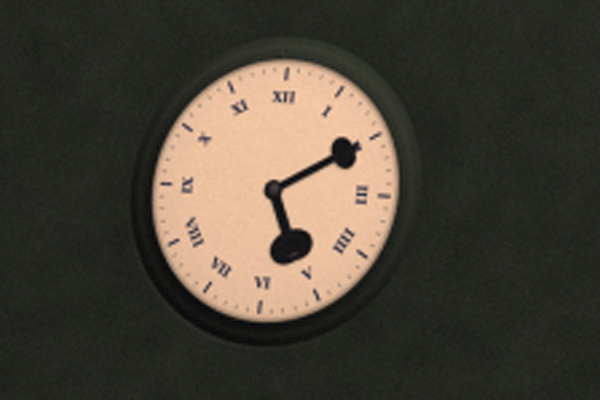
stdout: 5h10
